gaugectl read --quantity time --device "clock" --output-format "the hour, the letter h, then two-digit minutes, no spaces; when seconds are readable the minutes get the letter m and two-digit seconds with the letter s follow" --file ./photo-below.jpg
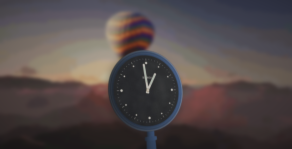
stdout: 12h59
